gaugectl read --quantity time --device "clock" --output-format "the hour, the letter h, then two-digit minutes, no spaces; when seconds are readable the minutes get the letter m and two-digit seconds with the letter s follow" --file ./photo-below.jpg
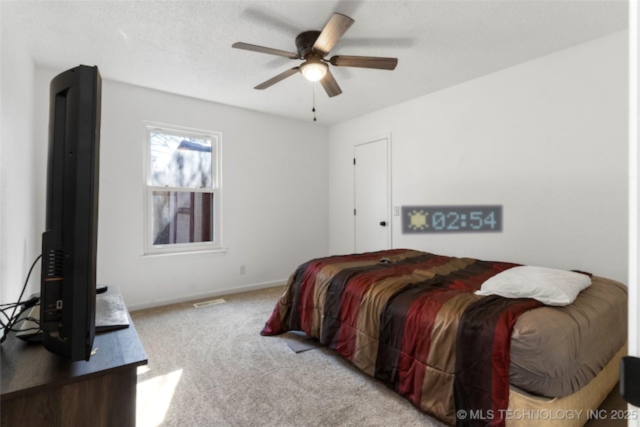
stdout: 2h54
